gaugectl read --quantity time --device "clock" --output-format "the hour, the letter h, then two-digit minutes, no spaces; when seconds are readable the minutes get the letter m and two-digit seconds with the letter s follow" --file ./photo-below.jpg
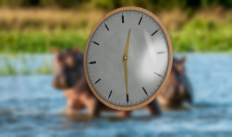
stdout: 12h30
